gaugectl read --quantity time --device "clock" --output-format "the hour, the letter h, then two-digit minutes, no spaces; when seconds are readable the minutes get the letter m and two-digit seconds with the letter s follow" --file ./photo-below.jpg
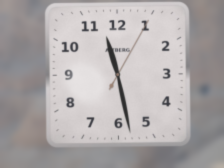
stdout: 11h28m05s
